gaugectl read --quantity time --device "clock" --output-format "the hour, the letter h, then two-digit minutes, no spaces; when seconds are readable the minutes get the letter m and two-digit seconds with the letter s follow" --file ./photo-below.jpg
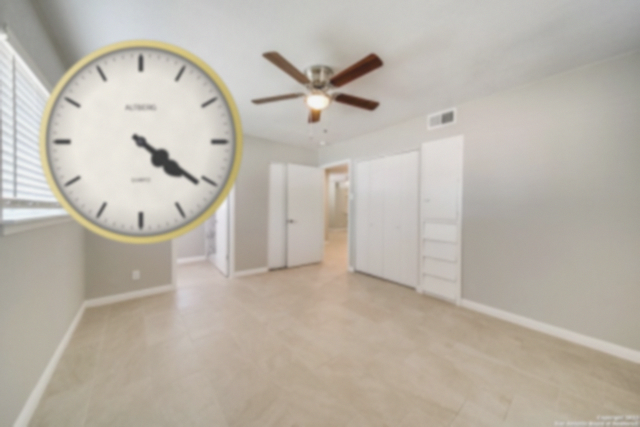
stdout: 4h21
